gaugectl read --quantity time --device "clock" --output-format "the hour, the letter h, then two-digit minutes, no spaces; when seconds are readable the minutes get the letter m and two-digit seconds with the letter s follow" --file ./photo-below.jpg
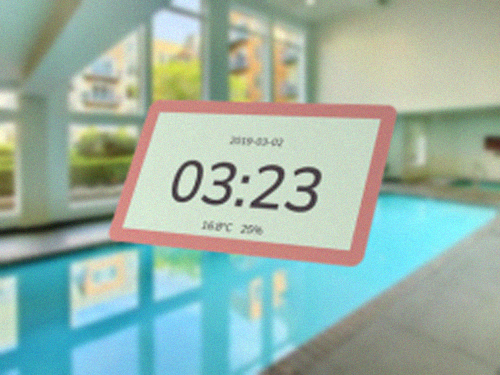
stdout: 3h23
